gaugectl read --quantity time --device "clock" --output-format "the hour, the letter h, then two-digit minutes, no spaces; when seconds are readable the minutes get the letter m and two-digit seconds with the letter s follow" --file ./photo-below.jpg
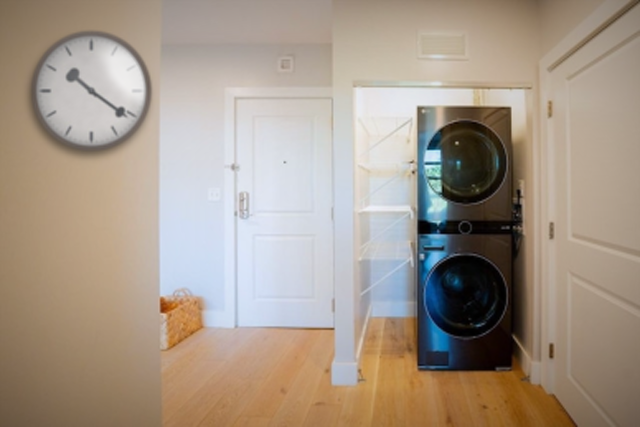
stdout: 10h21
